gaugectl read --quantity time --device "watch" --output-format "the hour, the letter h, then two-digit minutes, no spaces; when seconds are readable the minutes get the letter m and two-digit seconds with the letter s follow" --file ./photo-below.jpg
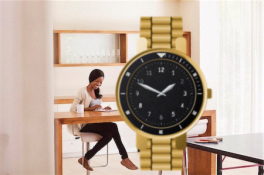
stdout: 1h49
